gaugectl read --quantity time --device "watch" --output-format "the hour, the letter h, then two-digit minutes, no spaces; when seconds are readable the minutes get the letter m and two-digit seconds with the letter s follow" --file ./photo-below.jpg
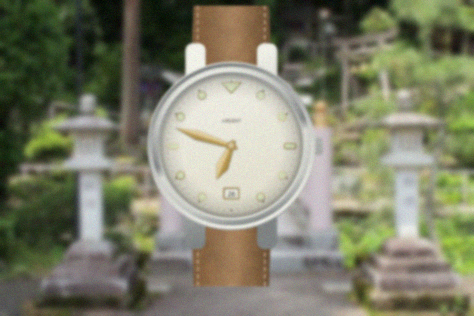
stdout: 6h48
